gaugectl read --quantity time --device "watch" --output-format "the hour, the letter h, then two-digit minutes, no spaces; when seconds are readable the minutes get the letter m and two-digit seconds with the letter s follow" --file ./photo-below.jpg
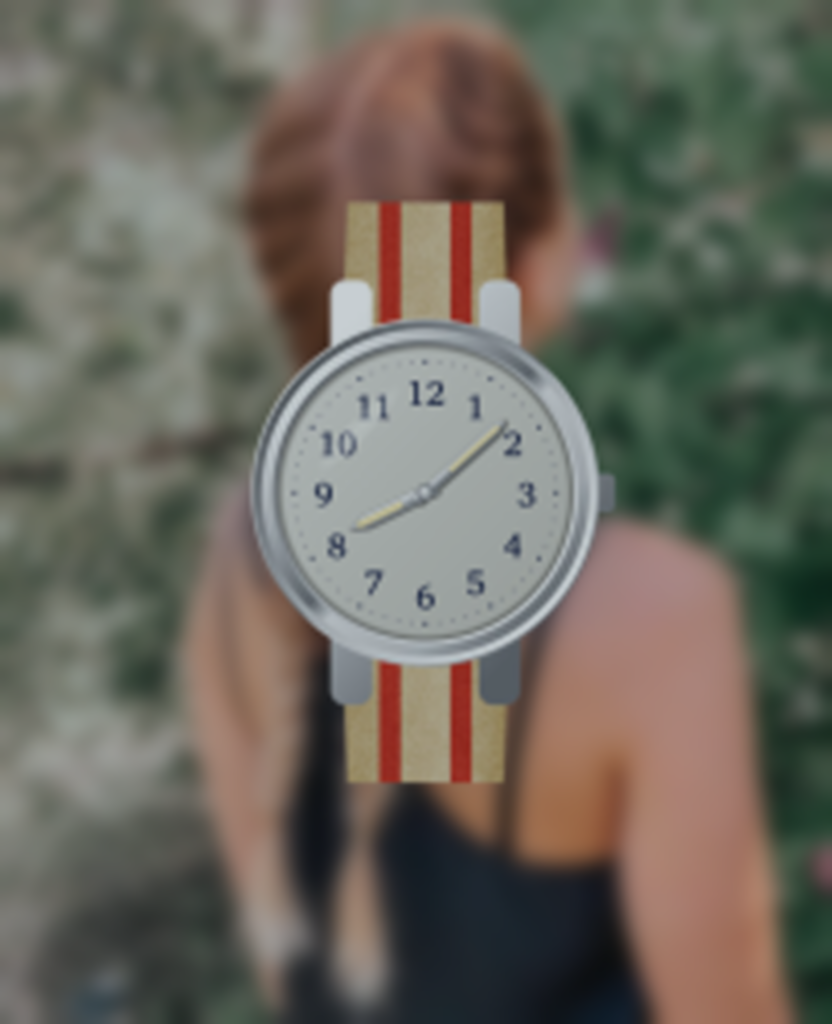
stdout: 8h08
